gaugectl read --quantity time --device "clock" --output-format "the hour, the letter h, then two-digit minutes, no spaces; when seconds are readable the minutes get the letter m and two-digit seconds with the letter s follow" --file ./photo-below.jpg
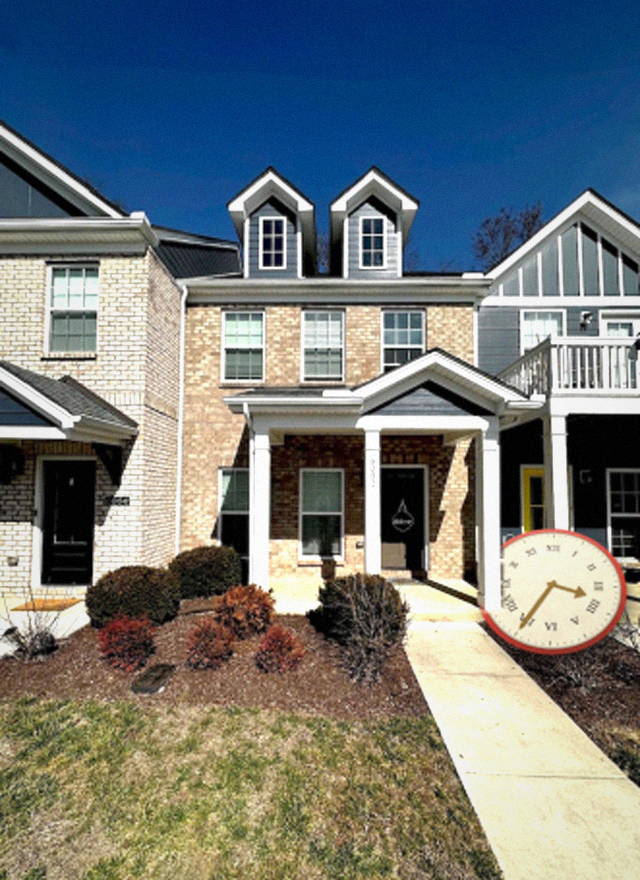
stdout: 3h35
